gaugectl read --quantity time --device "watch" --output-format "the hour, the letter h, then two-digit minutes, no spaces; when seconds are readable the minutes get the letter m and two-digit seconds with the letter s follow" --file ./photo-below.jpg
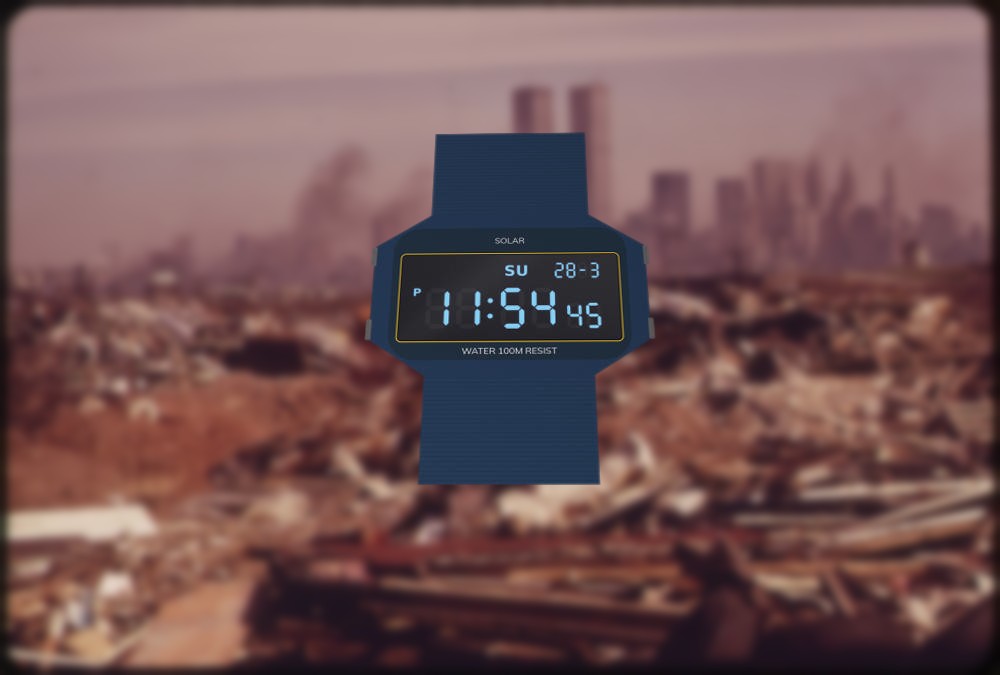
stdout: 11h54m45s
